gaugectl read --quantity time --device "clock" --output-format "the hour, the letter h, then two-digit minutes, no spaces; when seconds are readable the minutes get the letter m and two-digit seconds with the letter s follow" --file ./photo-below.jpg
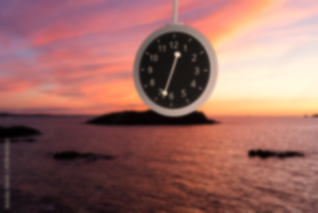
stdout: 12h33
